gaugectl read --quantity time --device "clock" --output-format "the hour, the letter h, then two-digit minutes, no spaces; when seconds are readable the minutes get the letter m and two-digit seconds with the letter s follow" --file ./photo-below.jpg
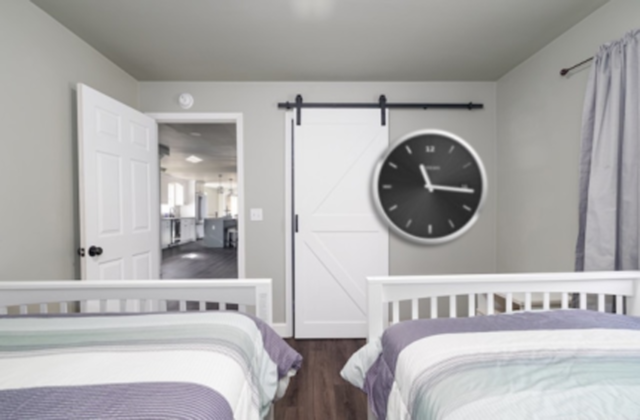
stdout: 11h16
